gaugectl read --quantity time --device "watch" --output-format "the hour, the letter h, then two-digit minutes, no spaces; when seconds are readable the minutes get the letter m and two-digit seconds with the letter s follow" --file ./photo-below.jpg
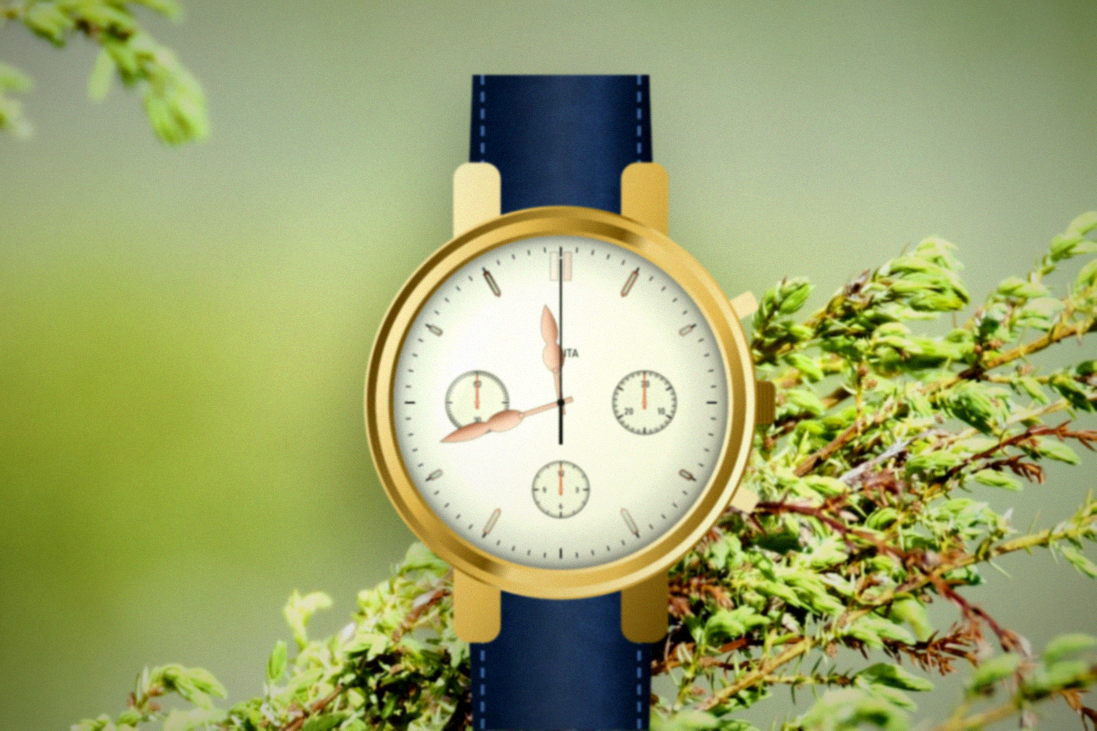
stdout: 11h42
